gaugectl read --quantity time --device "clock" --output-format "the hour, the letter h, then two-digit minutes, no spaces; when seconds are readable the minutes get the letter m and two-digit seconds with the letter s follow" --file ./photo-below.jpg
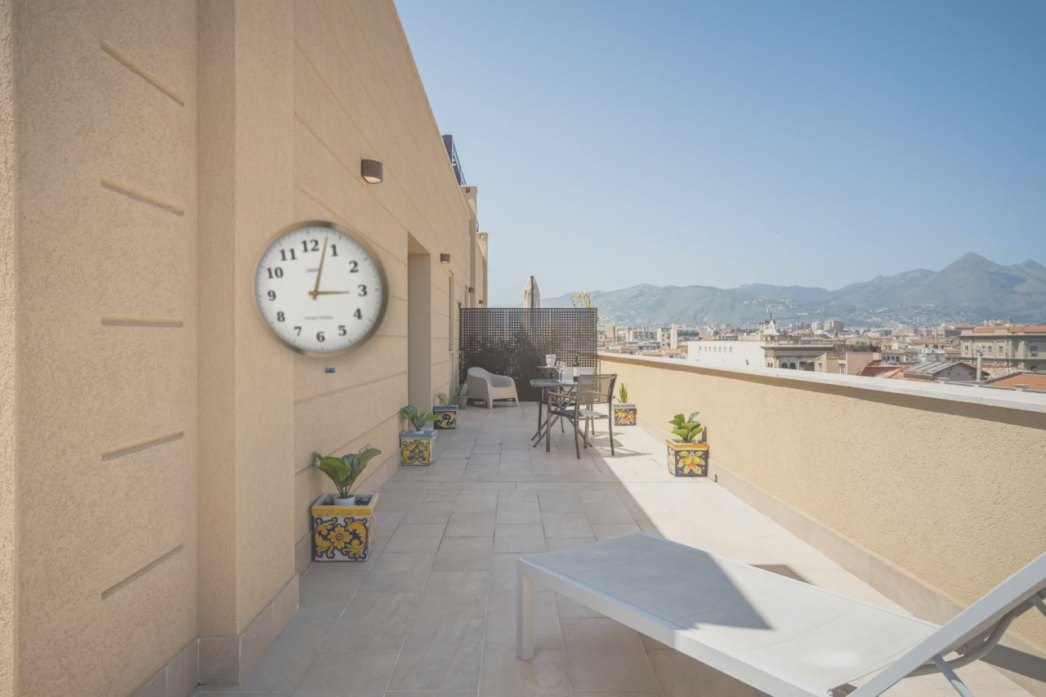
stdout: 3h03
